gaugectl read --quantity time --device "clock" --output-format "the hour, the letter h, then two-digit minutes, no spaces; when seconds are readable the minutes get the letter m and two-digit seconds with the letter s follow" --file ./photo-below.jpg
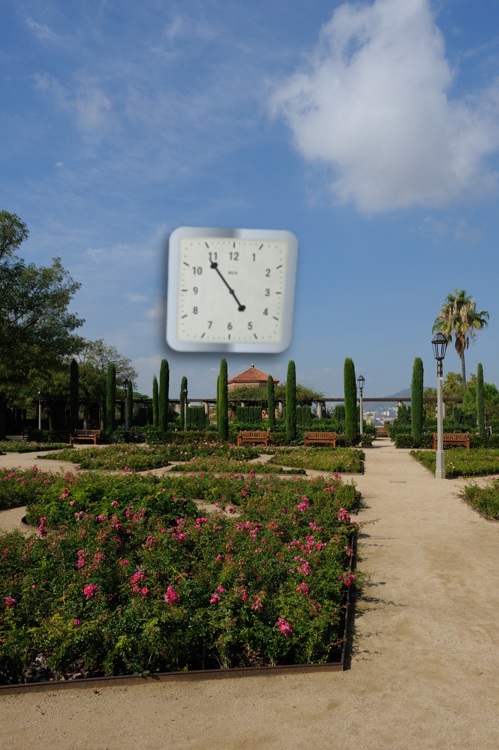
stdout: 4h54
